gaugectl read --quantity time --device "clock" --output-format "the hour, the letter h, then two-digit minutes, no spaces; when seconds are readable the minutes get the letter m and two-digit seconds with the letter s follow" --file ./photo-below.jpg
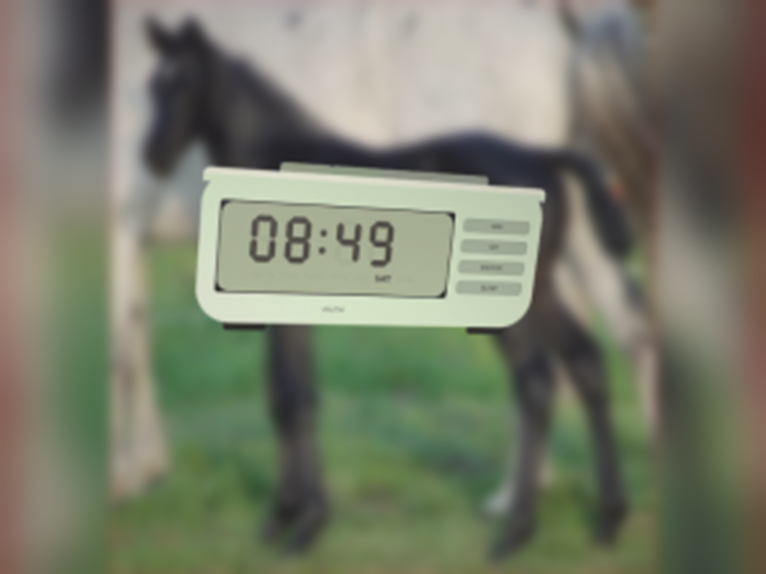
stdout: 8h49
